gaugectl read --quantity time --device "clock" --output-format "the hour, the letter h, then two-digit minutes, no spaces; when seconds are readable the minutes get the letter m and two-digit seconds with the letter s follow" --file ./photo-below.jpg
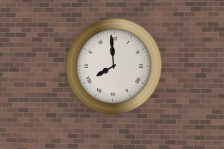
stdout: 7h59
